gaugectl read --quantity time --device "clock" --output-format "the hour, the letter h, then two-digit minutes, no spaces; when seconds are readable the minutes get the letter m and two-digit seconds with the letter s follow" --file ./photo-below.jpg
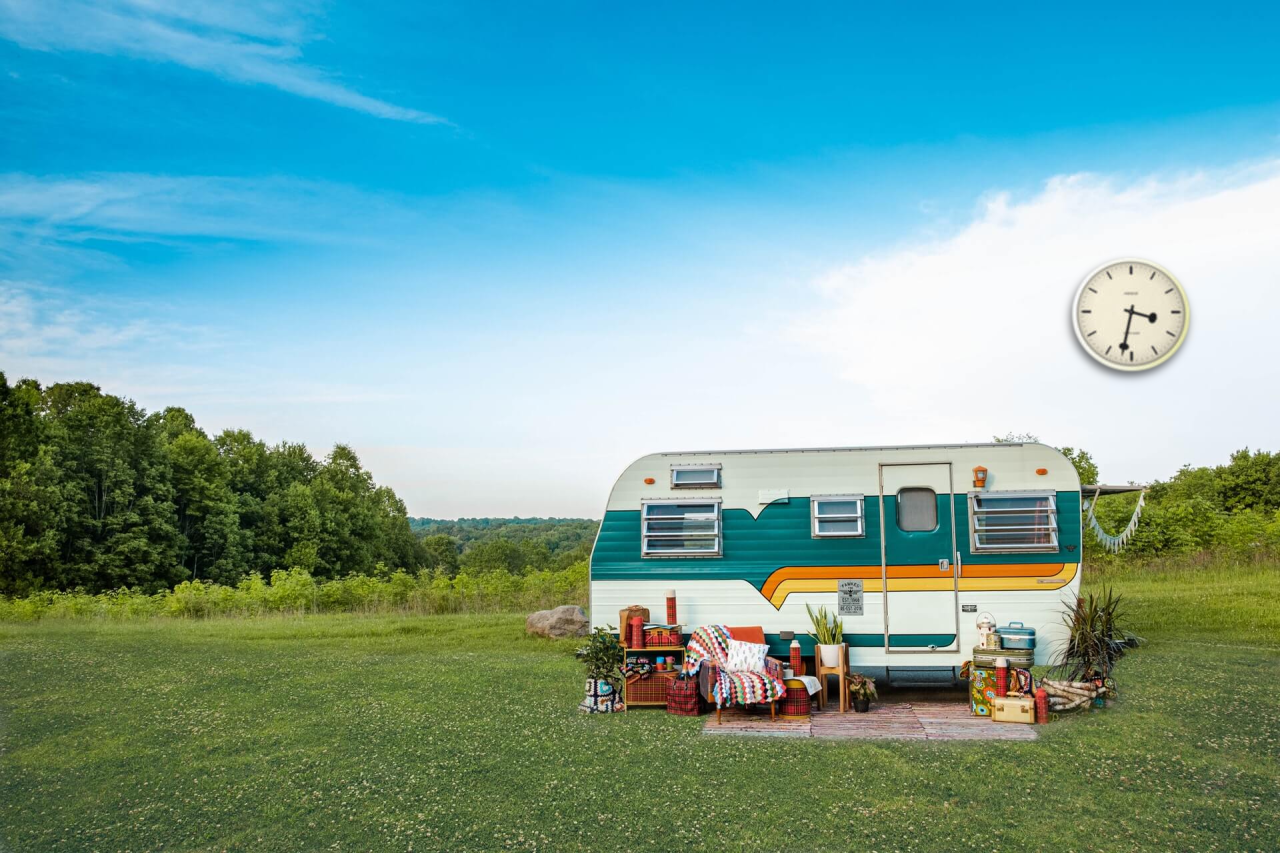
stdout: 3h32
